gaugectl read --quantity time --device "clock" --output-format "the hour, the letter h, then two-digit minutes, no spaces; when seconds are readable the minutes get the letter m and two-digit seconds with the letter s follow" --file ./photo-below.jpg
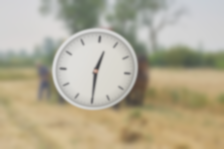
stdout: 12h30
